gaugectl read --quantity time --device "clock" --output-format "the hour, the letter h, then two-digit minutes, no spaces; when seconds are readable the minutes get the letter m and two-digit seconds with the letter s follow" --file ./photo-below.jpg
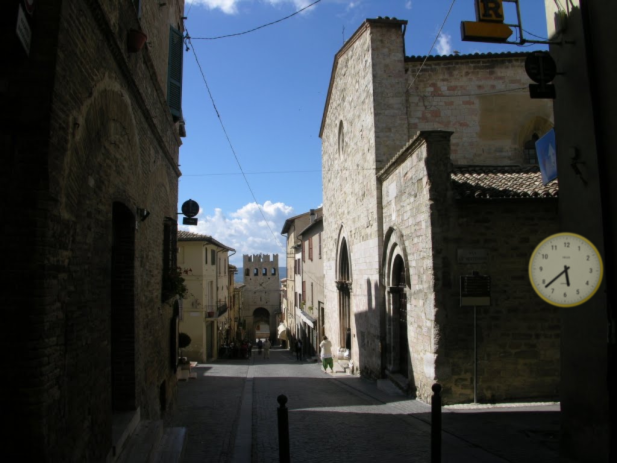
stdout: 5h38
